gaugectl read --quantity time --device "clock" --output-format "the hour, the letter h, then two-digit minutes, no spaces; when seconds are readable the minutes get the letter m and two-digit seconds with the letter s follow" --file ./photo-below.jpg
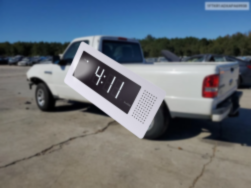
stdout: 4h11
